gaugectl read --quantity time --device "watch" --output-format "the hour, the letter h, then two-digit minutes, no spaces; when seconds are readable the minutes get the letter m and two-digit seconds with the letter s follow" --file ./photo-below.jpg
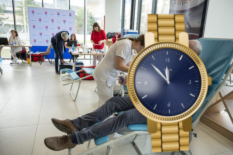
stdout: 11h53
